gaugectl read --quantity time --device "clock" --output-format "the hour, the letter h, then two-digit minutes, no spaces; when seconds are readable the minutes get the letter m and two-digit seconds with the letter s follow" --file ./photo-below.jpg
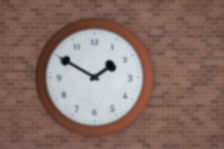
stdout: 1h50
